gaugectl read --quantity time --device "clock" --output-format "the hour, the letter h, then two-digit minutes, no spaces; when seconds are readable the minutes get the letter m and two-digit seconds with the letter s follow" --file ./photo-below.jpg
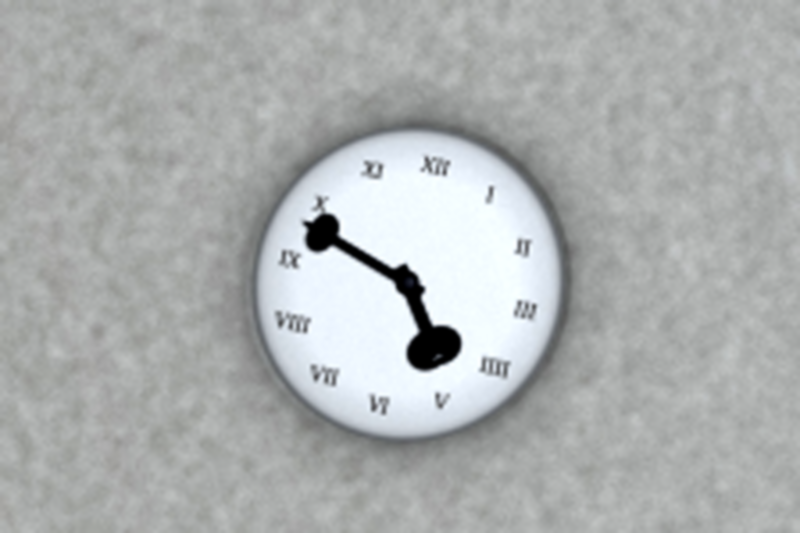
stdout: 4h48
